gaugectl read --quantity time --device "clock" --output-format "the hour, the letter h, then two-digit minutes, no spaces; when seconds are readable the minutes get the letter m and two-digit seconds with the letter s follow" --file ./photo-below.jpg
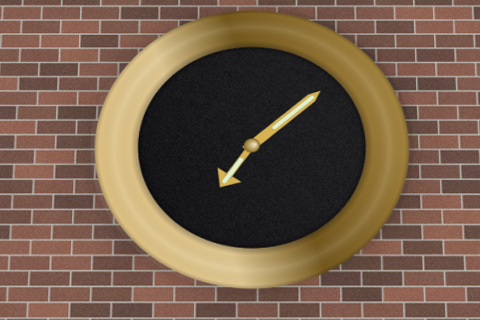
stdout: 7h08
